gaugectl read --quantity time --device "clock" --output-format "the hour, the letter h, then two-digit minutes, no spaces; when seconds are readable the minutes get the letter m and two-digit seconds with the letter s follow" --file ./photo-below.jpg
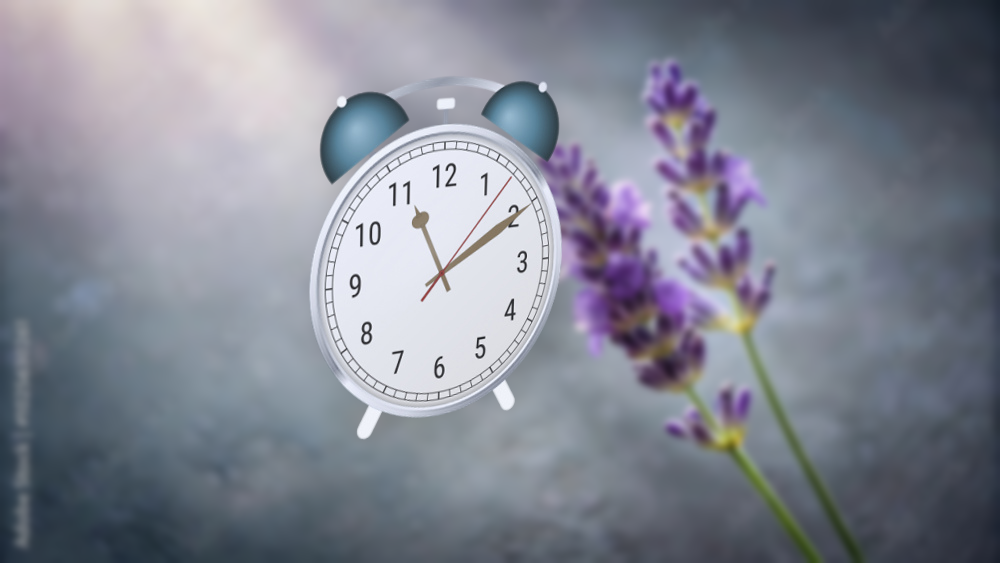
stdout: 11h10m07s
